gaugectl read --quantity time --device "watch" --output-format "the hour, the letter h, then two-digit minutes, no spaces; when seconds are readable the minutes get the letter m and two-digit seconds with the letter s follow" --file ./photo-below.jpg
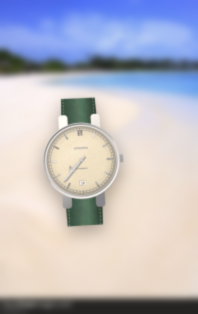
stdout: 7h37
